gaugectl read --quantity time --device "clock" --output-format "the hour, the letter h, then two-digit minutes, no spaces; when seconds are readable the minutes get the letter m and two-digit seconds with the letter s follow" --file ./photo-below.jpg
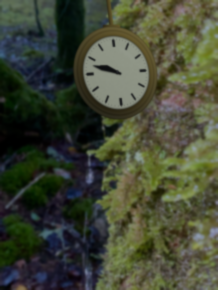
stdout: 9h48
